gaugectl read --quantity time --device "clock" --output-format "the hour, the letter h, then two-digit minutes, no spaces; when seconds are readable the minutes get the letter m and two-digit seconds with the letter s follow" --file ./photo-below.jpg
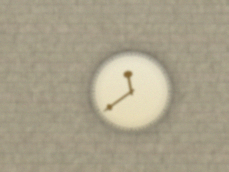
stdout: 11h39
